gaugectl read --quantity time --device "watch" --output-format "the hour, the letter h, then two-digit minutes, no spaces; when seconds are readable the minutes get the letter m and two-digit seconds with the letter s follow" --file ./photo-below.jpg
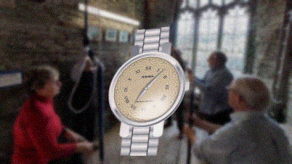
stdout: 7h07
